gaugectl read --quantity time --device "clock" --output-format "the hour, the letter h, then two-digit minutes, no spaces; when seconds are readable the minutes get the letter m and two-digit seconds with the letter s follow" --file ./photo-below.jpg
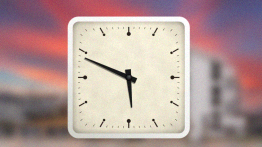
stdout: 5h49
